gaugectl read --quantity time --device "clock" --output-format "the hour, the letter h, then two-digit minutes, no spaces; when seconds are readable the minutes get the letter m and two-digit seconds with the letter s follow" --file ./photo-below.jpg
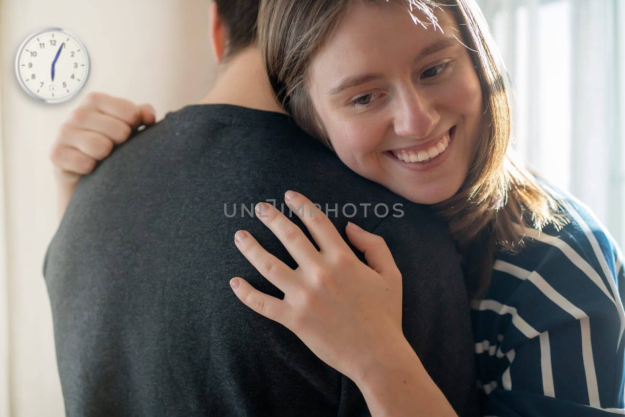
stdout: 6h04
